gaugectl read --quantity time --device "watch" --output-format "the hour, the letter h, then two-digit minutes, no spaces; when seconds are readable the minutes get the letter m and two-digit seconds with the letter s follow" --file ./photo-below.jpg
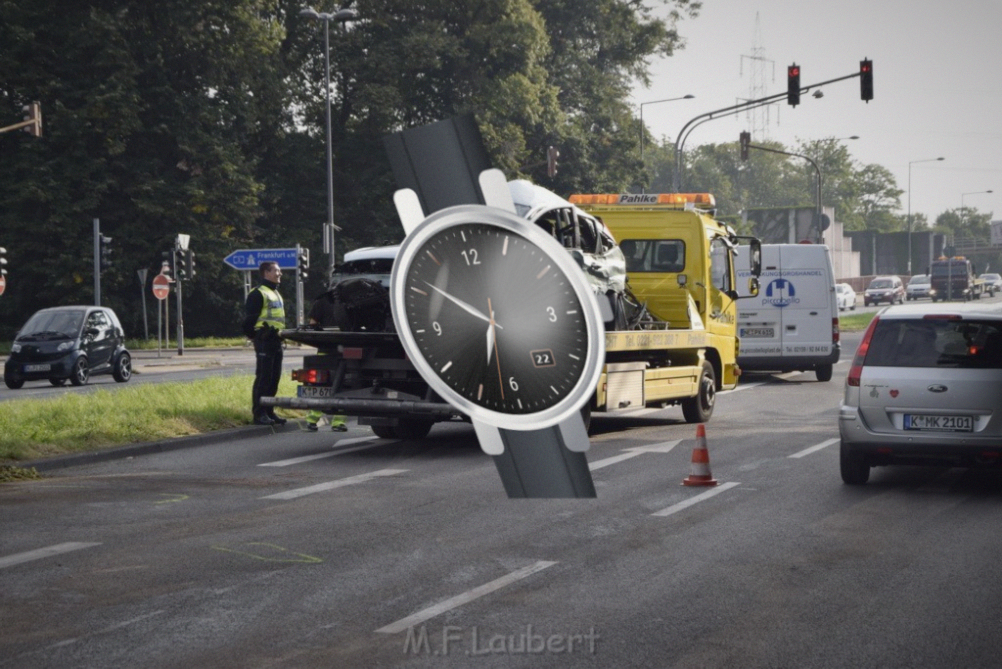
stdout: 6h51m32s
